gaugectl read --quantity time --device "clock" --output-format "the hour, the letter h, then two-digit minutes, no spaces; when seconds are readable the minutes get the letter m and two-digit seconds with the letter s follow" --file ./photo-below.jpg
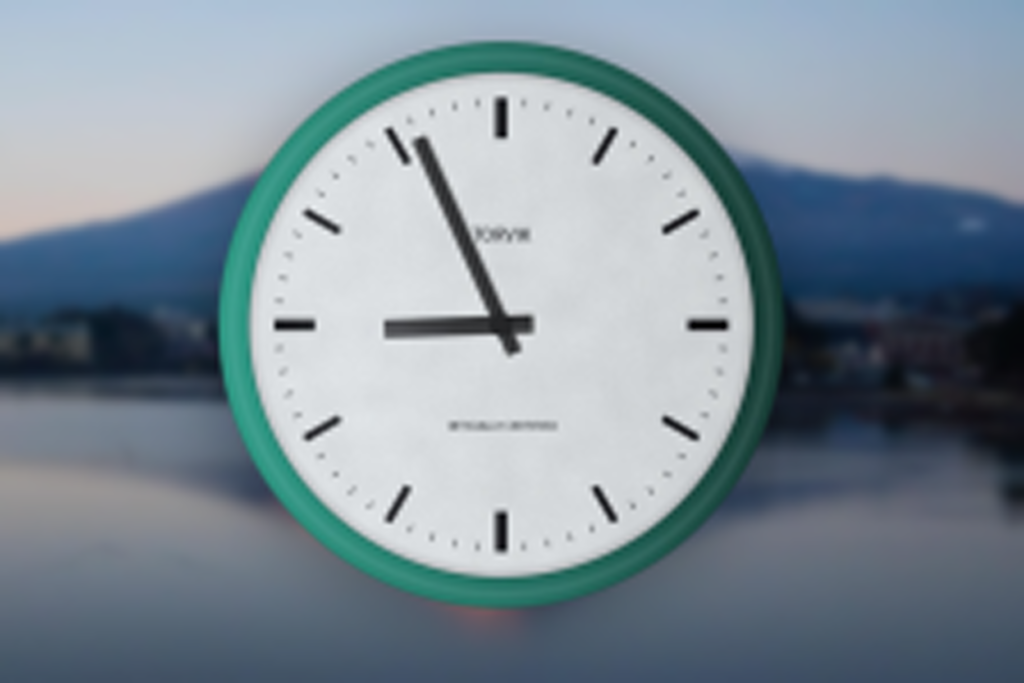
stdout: 8h56
